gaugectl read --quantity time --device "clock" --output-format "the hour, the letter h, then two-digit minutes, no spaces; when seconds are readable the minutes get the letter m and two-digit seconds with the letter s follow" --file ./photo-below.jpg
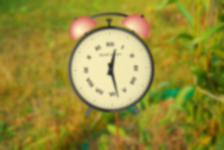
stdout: 12h28
